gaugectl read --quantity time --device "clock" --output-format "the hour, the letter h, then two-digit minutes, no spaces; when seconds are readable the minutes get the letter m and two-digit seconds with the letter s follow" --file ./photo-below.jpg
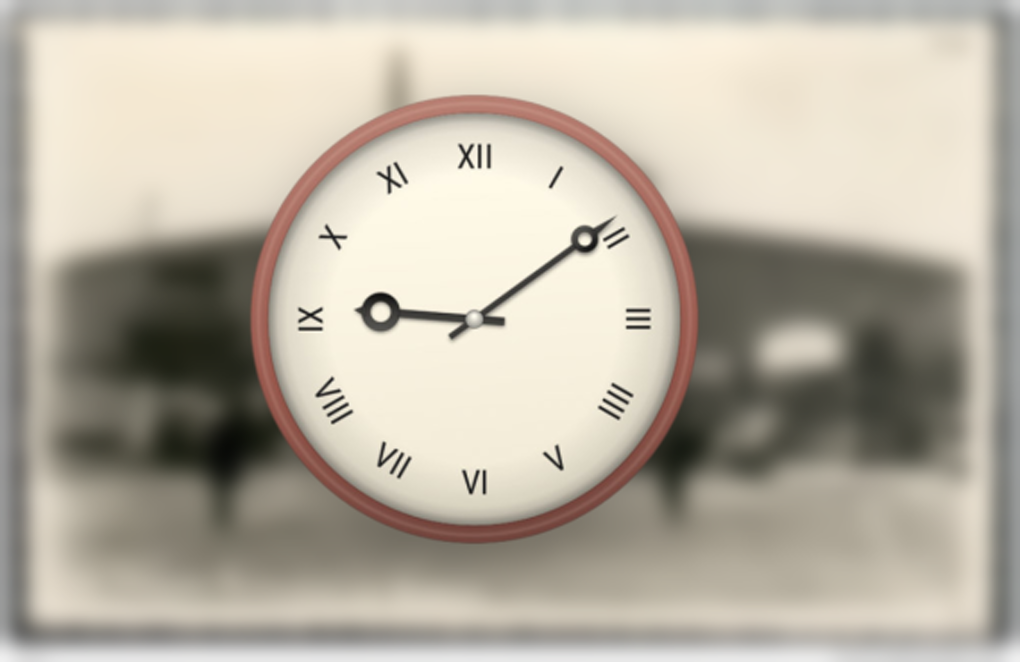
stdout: 9h09
